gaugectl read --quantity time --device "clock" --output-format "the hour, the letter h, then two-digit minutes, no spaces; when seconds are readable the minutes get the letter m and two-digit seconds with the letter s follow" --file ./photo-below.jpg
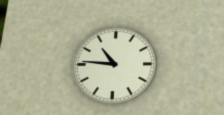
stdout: 10h46
